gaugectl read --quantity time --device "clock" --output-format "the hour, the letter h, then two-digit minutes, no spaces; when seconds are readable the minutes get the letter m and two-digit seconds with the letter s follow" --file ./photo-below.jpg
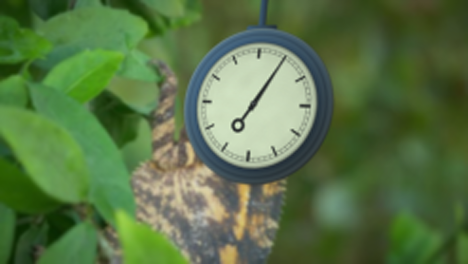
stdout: 7h05
